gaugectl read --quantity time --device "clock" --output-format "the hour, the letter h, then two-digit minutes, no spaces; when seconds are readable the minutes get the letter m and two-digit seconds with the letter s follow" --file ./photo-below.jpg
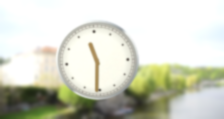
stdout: 11h31
